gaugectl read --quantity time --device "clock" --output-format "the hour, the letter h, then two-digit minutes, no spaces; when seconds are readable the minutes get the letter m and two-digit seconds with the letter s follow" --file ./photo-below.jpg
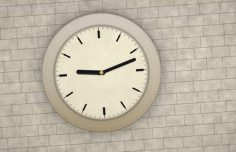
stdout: 9h12
